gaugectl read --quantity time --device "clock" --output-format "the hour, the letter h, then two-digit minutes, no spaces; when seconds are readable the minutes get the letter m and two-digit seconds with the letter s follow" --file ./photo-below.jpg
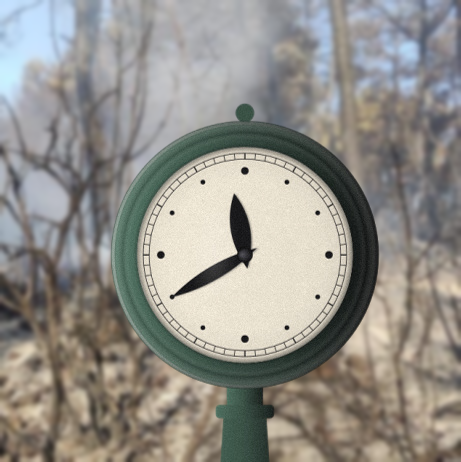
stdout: 11h40
